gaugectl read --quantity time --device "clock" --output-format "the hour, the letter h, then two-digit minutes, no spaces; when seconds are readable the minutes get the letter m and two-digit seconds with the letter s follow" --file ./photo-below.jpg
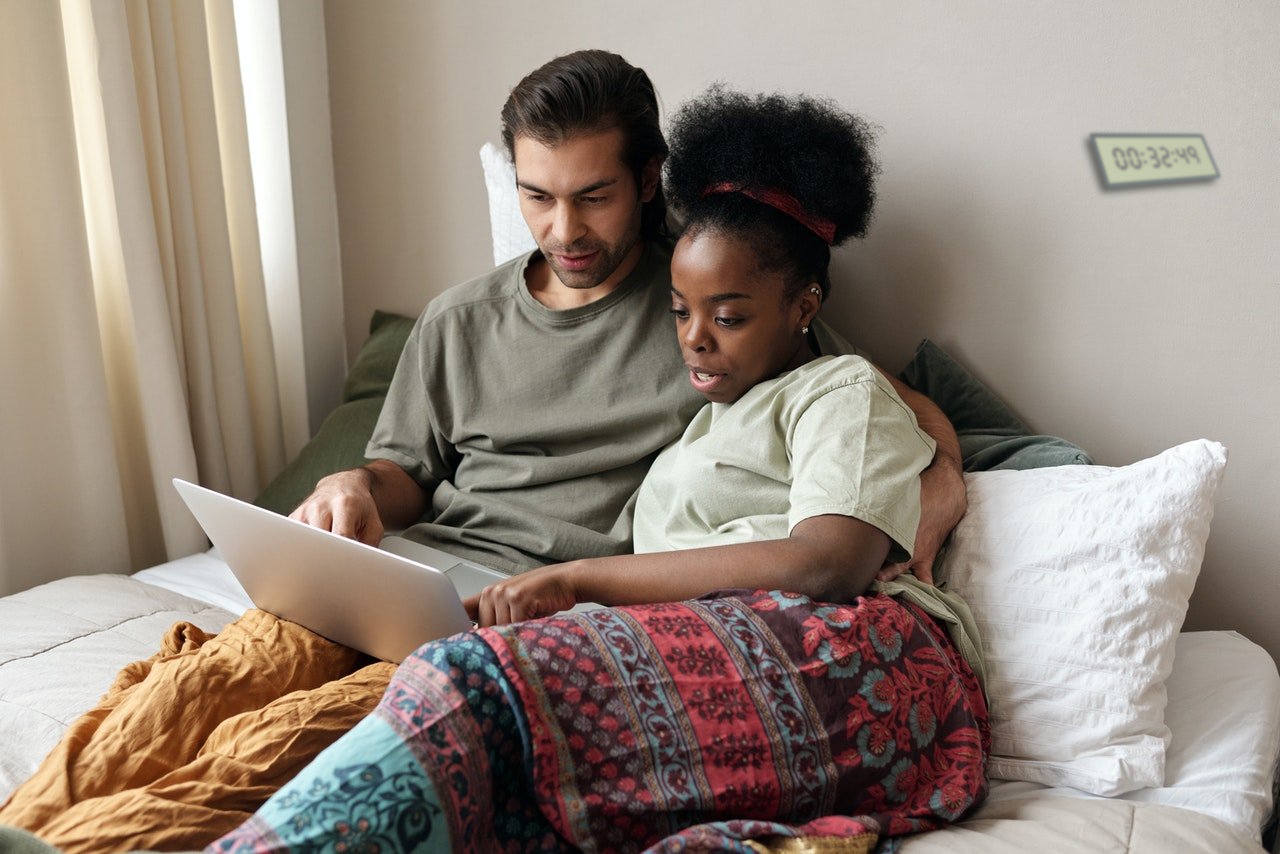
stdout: 0h32m49s
